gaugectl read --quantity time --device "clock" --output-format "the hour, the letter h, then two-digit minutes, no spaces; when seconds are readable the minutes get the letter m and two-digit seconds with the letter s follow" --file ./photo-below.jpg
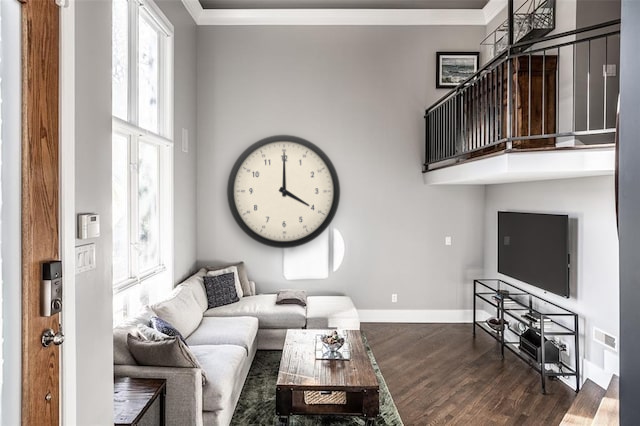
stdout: 4h00
